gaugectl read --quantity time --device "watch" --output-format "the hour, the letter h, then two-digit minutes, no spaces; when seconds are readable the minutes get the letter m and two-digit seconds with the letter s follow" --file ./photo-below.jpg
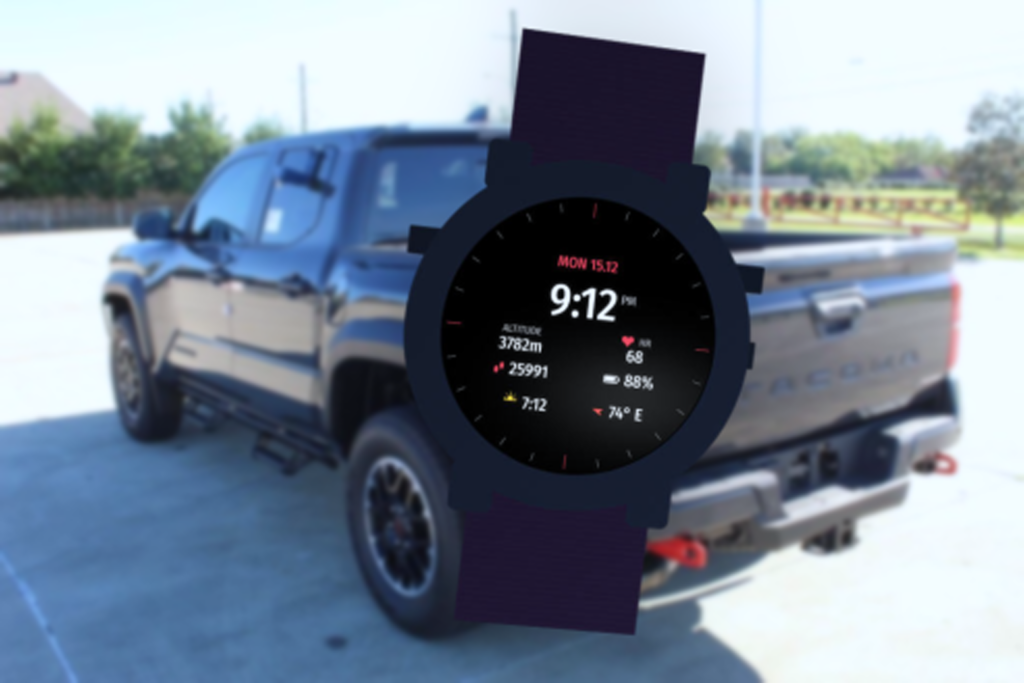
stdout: 9h12
